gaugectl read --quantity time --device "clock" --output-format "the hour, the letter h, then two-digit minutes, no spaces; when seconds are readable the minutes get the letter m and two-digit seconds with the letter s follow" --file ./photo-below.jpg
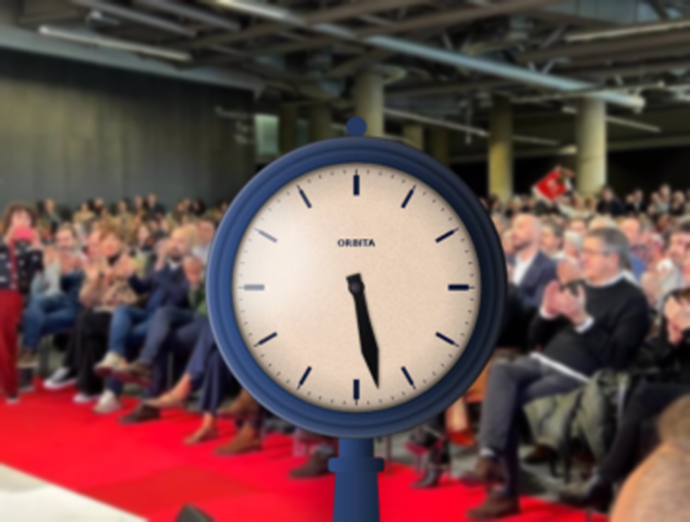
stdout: 5h28
